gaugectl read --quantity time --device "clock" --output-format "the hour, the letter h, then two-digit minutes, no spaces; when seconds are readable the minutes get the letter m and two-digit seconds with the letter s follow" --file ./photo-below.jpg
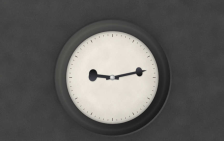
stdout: 9h13
